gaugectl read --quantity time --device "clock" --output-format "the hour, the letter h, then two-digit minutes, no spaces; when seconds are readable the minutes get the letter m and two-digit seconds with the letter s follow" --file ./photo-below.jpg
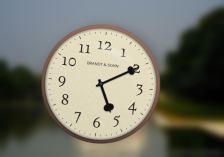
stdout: 5h10
